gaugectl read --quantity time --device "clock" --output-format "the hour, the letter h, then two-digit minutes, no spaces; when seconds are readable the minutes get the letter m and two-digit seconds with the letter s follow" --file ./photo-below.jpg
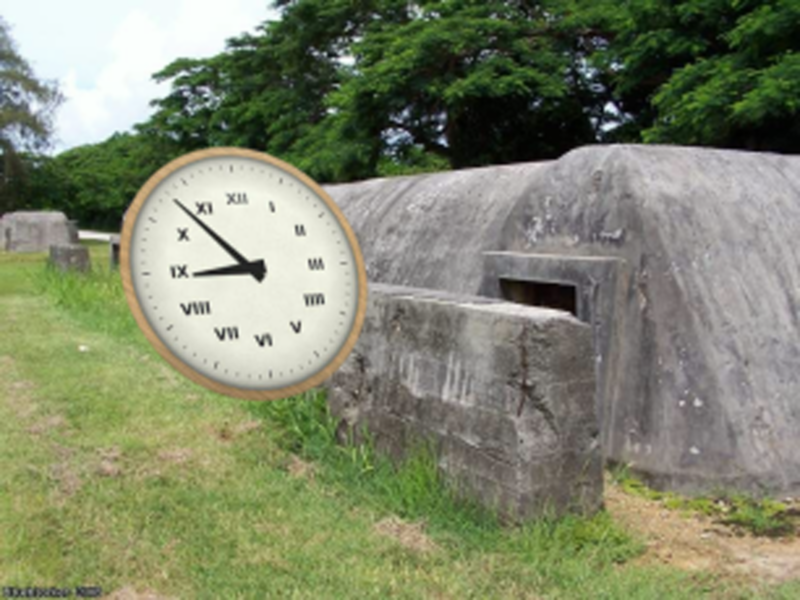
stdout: 8h53
